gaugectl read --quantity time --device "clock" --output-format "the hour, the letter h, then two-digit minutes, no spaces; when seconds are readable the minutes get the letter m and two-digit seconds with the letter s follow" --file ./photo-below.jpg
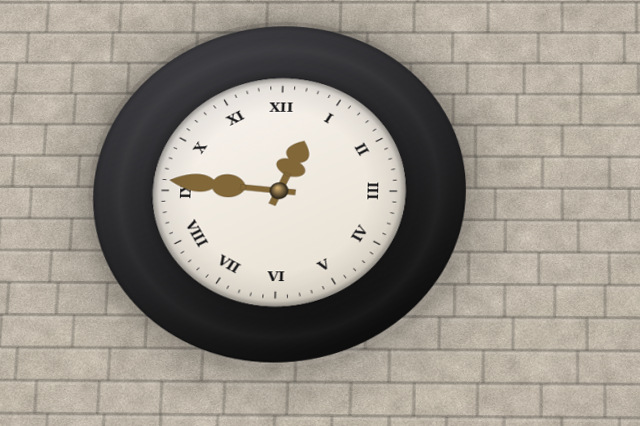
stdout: 12h46
